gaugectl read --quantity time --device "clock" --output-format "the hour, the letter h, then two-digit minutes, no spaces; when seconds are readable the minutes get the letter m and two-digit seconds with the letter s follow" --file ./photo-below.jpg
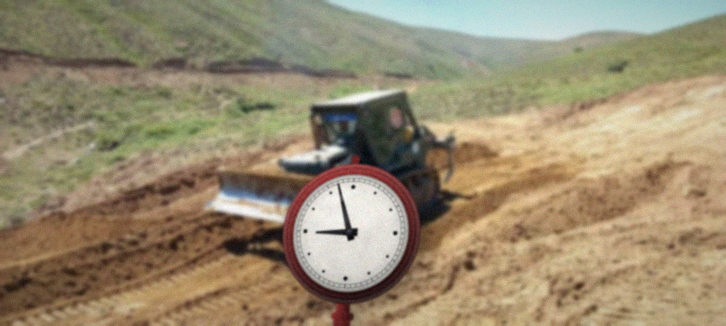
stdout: 8h57
